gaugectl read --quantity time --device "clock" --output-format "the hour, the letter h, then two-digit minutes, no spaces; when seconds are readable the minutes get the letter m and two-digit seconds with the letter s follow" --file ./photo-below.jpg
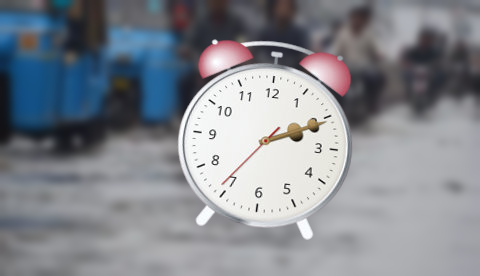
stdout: 2h10m36s
